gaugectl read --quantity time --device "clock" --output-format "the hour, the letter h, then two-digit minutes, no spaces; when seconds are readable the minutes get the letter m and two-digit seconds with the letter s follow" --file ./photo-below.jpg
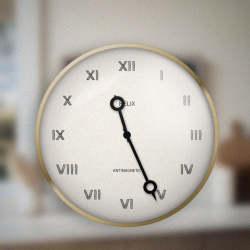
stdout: 11h26
